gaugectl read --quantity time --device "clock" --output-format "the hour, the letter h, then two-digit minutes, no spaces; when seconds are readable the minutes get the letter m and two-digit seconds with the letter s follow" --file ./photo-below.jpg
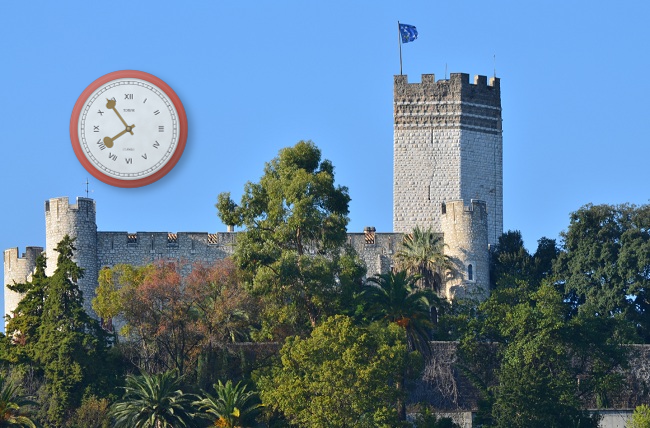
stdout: 7h54
